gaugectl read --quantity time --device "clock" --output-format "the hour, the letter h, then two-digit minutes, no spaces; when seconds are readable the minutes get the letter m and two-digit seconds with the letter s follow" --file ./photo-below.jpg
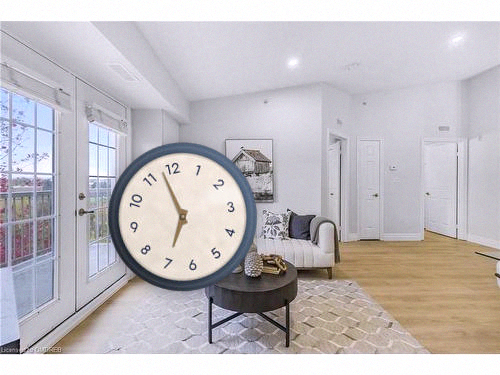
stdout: 6h58
